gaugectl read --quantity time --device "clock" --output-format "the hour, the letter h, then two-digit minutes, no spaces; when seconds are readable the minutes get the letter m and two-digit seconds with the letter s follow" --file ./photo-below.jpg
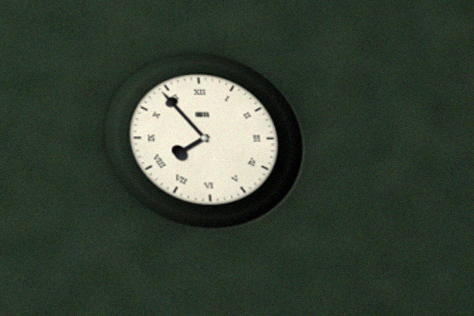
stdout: 7h54
